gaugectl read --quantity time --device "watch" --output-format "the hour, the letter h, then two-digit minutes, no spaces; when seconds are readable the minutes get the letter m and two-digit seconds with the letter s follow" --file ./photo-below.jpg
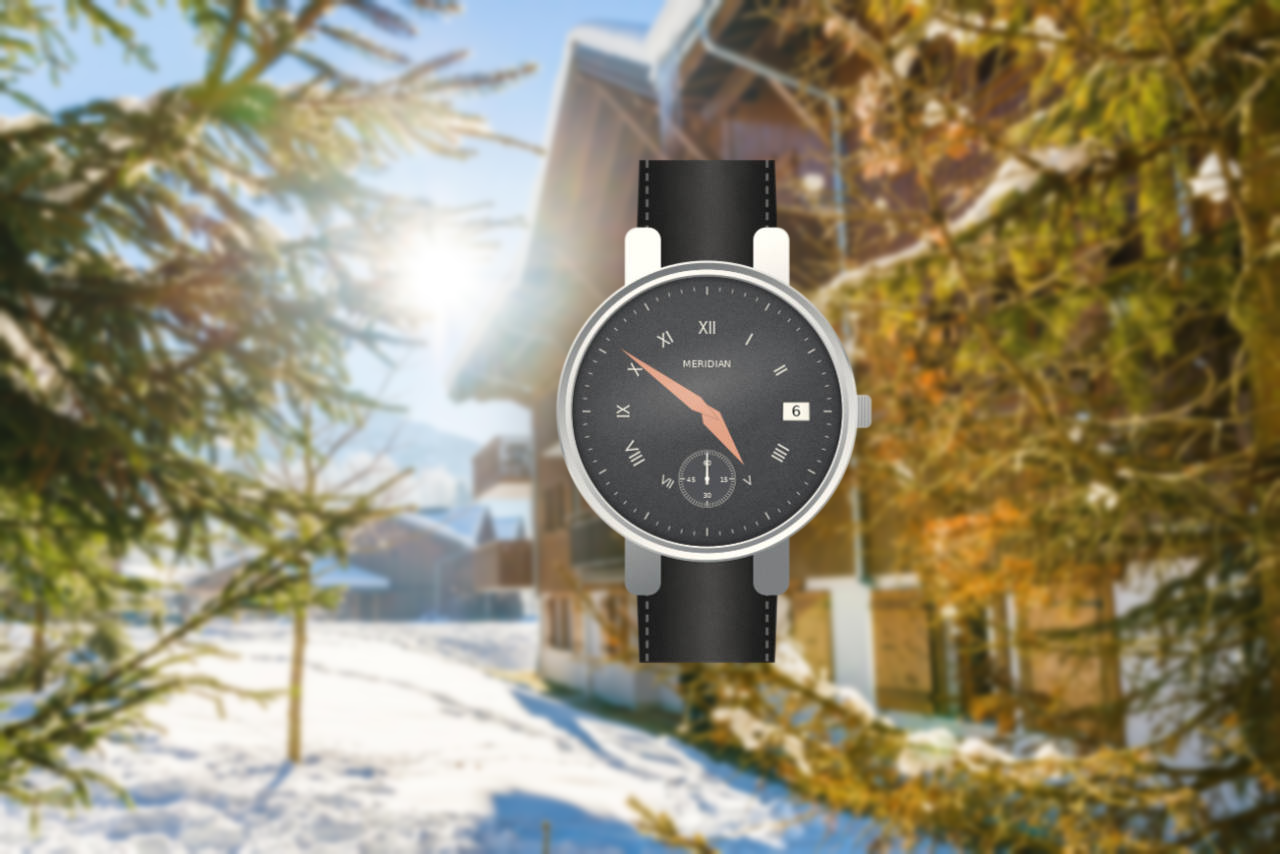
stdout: 4h51
